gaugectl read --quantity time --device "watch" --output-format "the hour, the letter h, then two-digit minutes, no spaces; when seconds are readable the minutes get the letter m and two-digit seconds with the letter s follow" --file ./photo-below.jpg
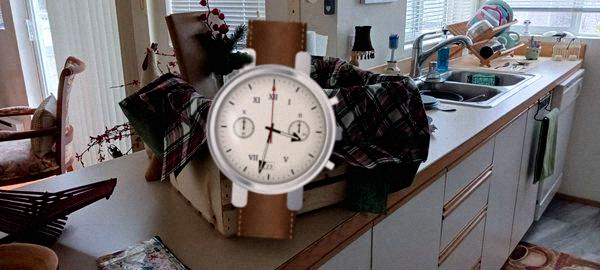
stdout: 3h32
